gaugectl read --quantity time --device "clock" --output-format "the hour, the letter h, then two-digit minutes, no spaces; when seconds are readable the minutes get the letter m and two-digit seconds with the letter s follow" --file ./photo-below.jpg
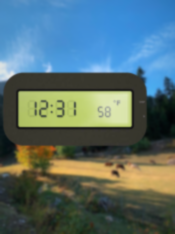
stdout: 12h31
